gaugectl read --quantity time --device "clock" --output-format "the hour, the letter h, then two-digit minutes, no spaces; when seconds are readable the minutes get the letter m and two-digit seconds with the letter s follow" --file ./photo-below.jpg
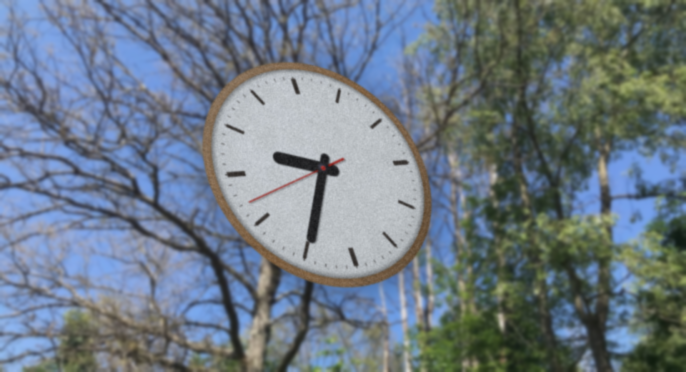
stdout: 9h34m42s
